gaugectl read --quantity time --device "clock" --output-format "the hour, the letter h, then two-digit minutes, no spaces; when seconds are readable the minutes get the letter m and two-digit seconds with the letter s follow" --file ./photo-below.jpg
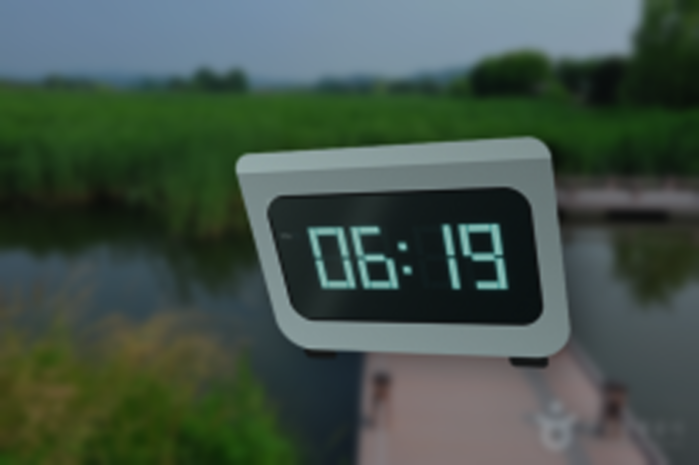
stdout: 6h19
